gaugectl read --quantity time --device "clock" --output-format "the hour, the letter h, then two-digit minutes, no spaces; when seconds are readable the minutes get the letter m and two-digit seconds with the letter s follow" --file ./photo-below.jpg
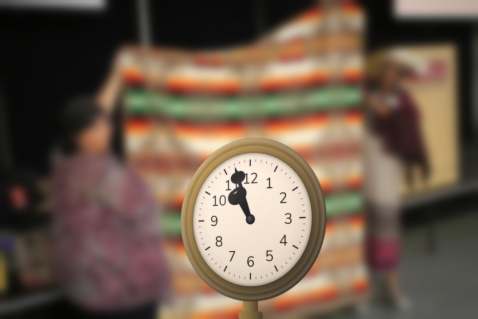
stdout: 10h57
